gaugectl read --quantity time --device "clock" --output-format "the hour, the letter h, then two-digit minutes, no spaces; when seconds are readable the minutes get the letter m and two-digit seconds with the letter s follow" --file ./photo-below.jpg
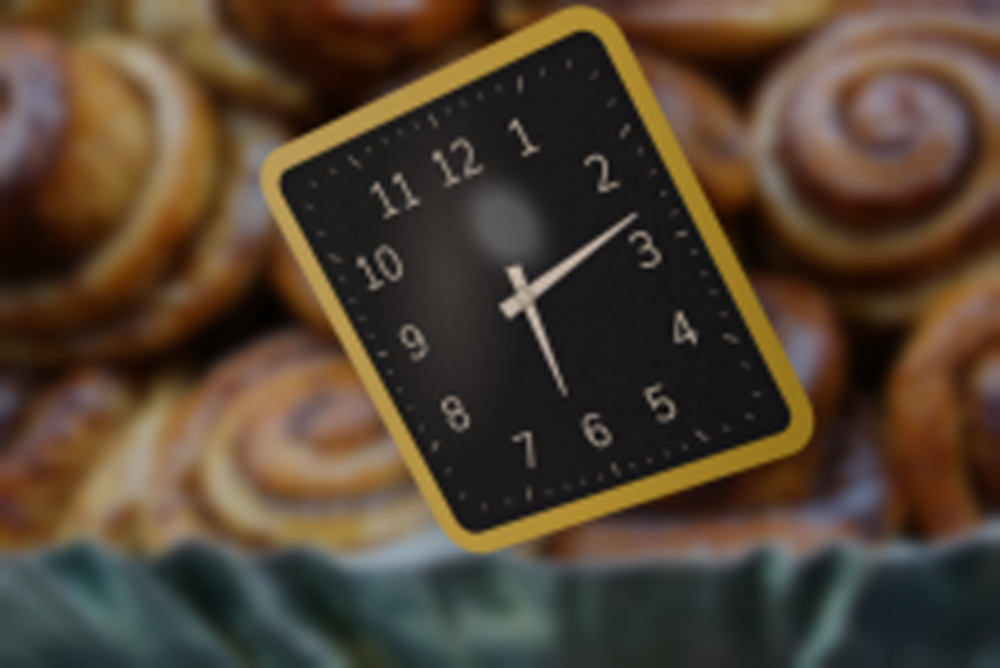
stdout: 6h13
